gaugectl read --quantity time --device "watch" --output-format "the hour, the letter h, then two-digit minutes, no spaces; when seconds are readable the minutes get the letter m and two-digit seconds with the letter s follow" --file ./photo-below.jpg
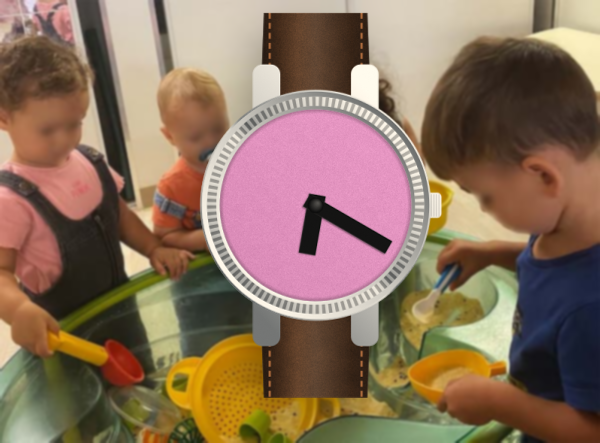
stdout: 6h20
